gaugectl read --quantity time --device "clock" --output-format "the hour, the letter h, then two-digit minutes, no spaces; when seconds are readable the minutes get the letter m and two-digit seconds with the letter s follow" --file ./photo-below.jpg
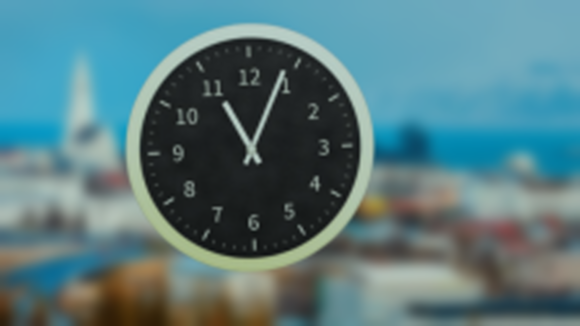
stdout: 11h04
